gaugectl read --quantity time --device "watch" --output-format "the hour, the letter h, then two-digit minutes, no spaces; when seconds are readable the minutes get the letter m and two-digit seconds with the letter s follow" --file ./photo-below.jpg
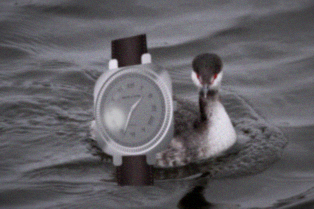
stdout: 1h34
